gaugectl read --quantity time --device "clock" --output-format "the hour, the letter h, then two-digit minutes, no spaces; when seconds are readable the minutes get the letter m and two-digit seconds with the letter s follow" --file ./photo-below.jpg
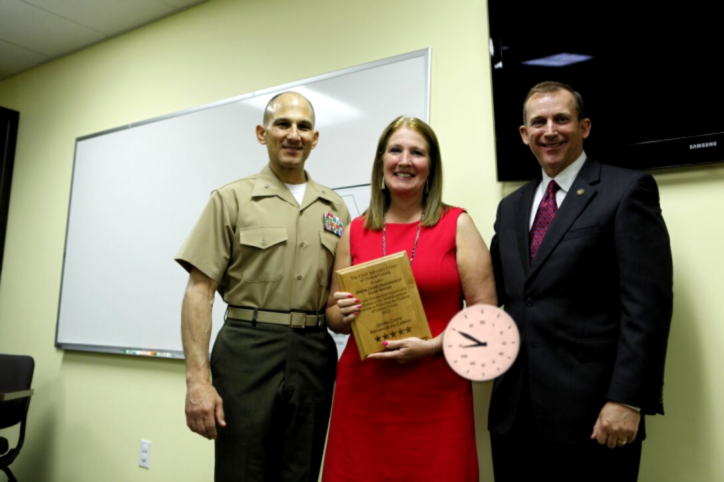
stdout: 8h50
